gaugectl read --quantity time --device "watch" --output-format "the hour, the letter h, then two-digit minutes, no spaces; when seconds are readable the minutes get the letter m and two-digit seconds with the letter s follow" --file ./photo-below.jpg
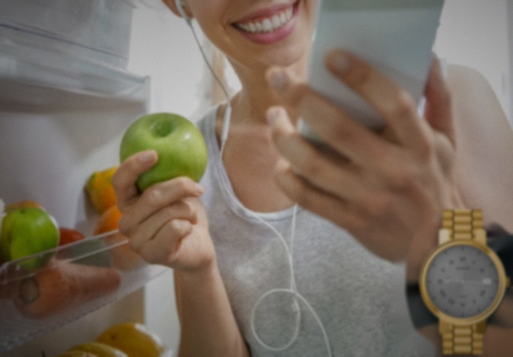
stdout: 9h16
